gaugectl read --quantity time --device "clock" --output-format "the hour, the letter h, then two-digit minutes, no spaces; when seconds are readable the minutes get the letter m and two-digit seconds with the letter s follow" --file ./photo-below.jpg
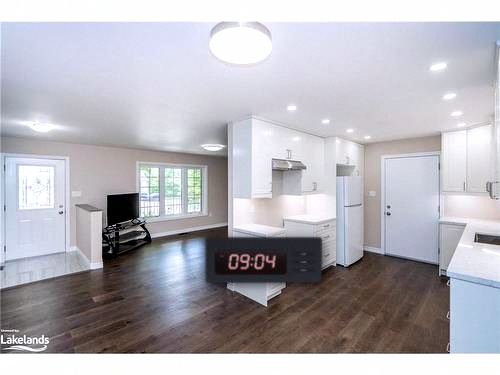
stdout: 9h04
